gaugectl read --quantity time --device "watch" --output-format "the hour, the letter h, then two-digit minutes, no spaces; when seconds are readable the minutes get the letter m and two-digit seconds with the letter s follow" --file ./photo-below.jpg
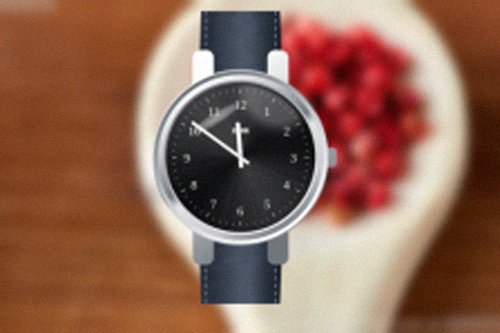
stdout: 11h51
